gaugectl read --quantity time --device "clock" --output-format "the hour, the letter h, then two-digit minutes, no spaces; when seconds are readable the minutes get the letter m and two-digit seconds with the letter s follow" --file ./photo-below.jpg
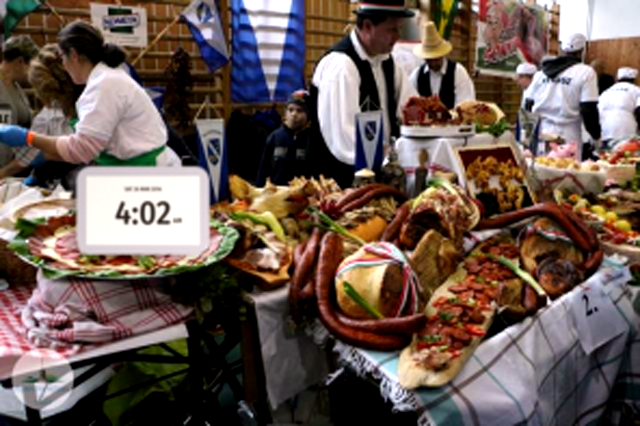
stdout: 4h02
